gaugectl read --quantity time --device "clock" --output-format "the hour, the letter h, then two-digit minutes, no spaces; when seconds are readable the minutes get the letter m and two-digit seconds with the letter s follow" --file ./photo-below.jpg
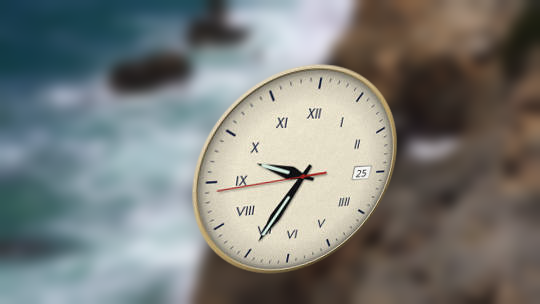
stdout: 9h34m44s
